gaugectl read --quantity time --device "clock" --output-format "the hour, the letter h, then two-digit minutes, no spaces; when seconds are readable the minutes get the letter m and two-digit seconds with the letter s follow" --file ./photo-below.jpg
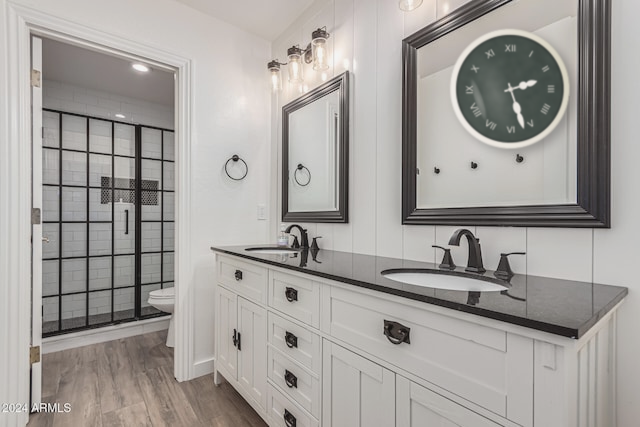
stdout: 2h27
